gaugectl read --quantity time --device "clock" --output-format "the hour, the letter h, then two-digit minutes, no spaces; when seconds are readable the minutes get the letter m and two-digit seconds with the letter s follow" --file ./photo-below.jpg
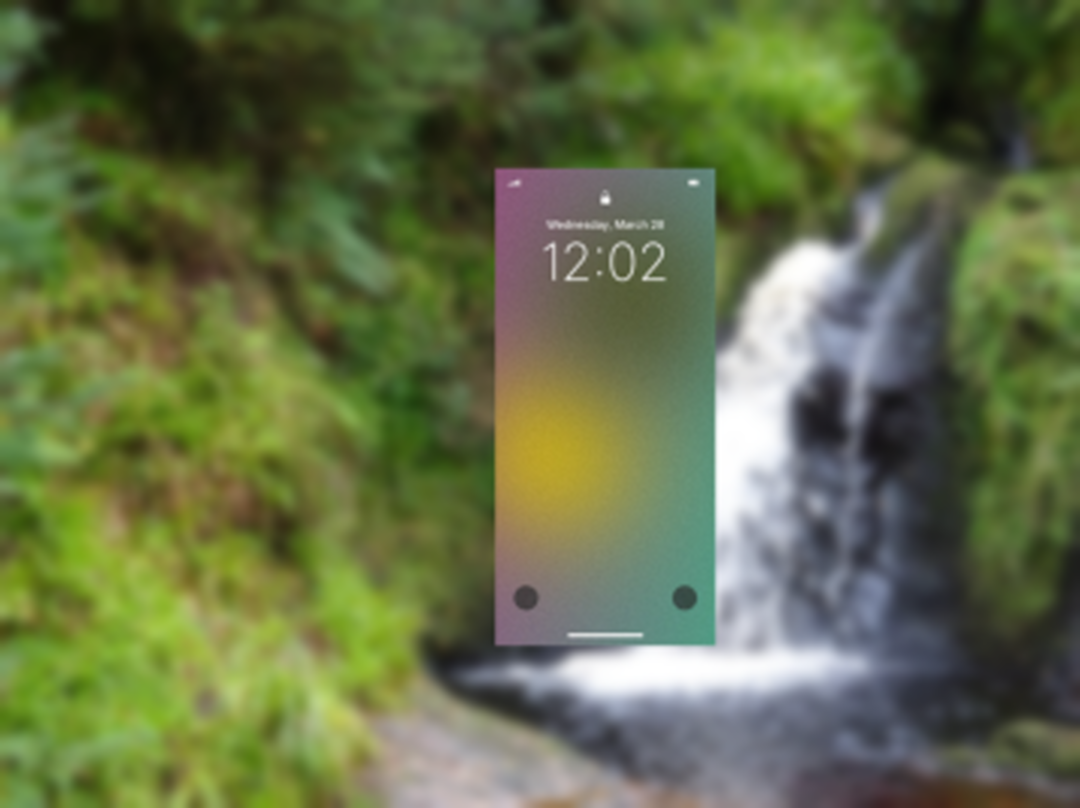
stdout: 12h02
